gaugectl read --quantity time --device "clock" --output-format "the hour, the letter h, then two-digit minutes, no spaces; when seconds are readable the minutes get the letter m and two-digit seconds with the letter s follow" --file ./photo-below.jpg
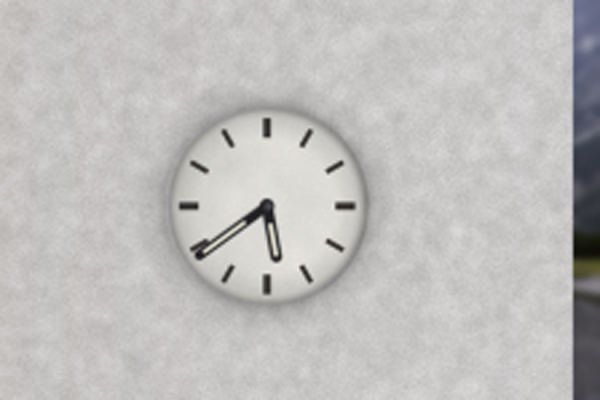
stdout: 5h39
